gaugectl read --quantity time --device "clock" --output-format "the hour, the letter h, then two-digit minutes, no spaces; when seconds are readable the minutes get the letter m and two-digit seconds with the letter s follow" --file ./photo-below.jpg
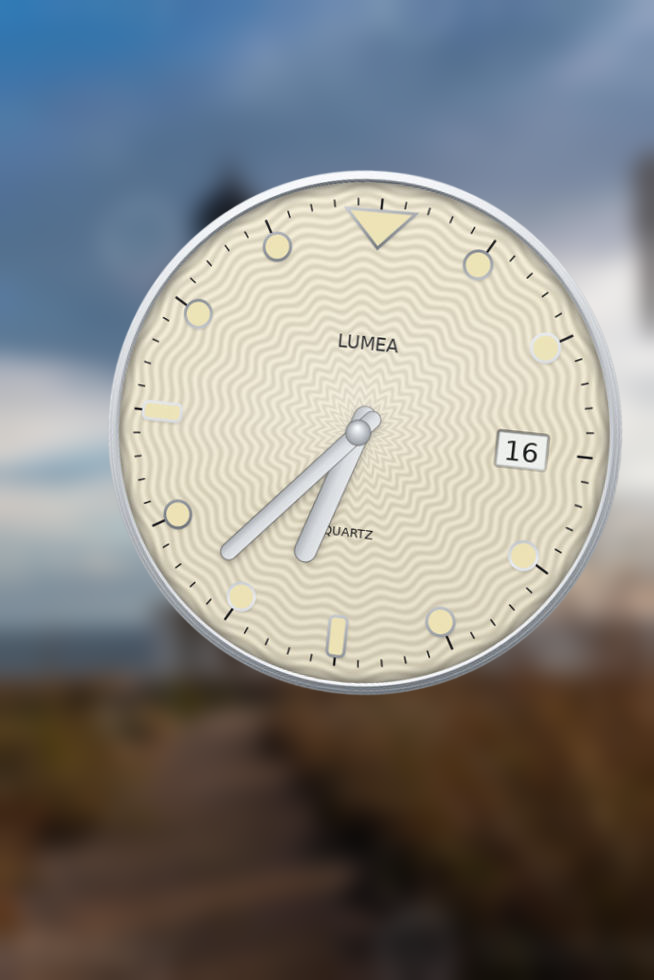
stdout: 6h37
